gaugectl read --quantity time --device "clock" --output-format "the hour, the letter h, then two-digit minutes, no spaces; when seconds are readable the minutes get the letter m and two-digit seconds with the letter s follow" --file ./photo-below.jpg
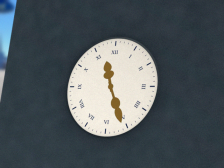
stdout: 11h26
